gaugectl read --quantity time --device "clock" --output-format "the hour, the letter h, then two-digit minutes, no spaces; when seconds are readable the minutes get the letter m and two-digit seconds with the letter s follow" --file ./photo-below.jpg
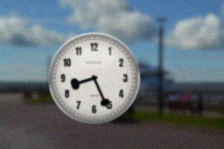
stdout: 8h26
